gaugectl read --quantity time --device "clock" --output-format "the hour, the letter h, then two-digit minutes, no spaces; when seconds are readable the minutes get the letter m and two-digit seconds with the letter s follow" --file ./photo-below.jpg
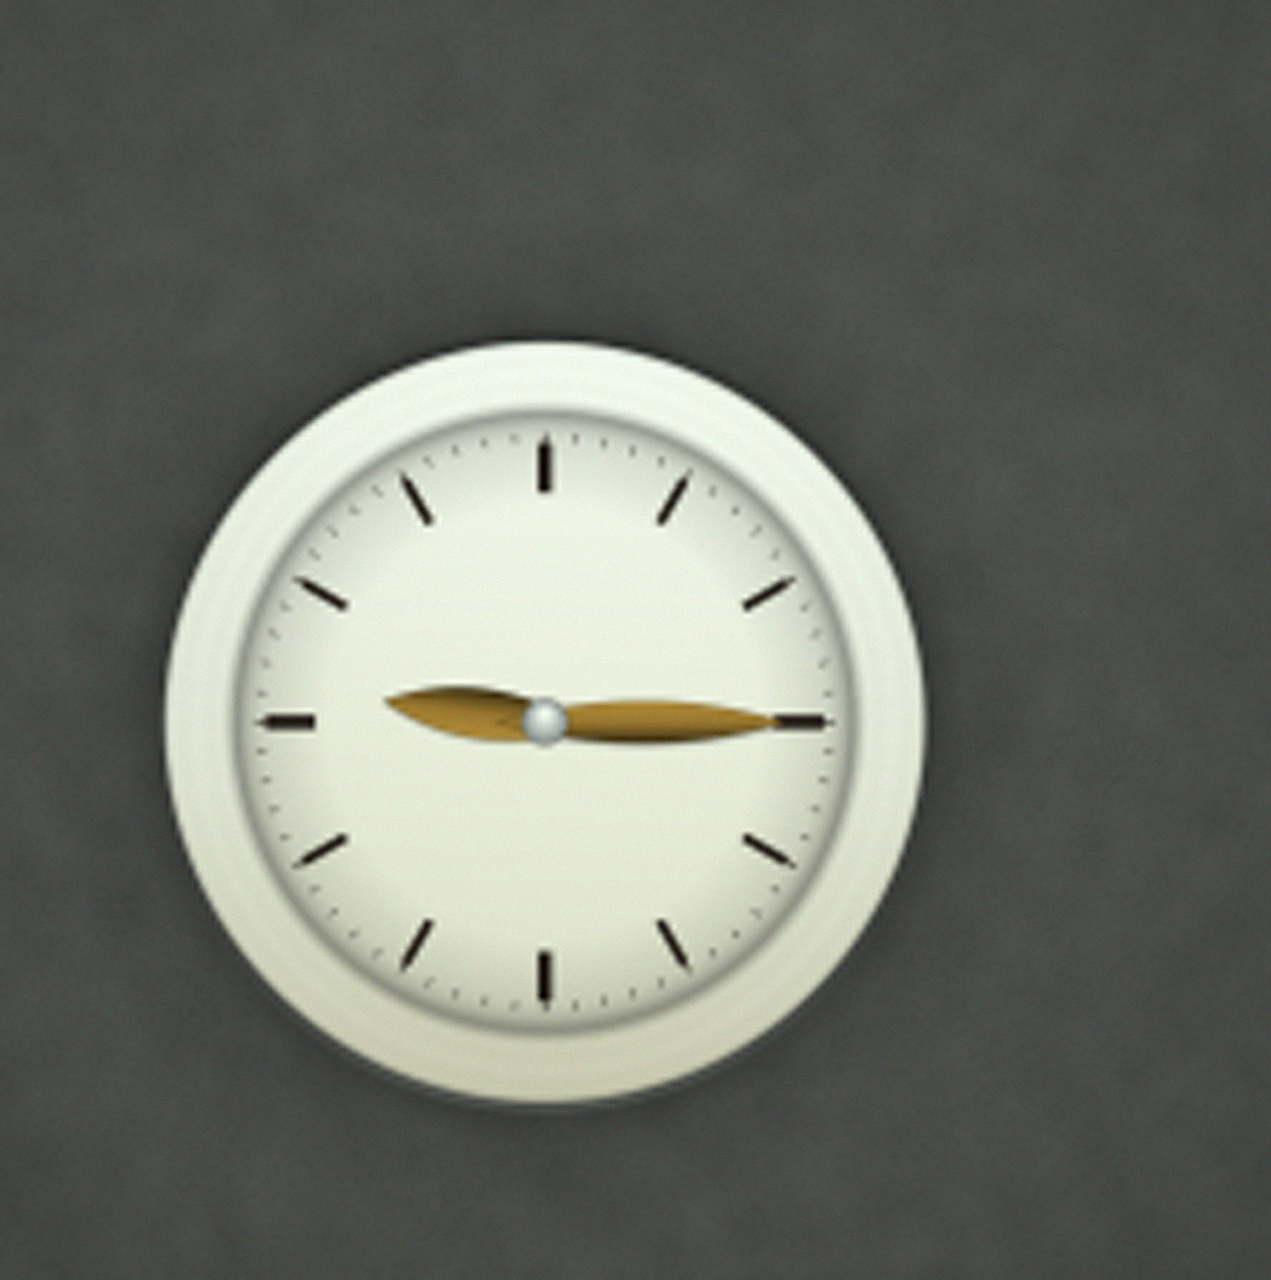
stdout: 9h15
